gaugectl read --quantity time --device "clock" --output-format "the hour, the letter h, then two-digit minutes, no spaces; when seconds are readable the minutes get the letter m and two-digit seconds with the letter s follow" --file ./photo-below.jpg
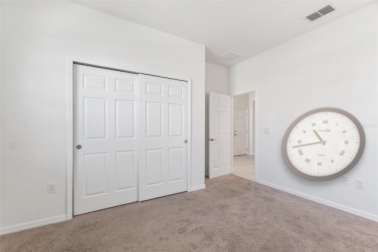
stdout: 10h43
